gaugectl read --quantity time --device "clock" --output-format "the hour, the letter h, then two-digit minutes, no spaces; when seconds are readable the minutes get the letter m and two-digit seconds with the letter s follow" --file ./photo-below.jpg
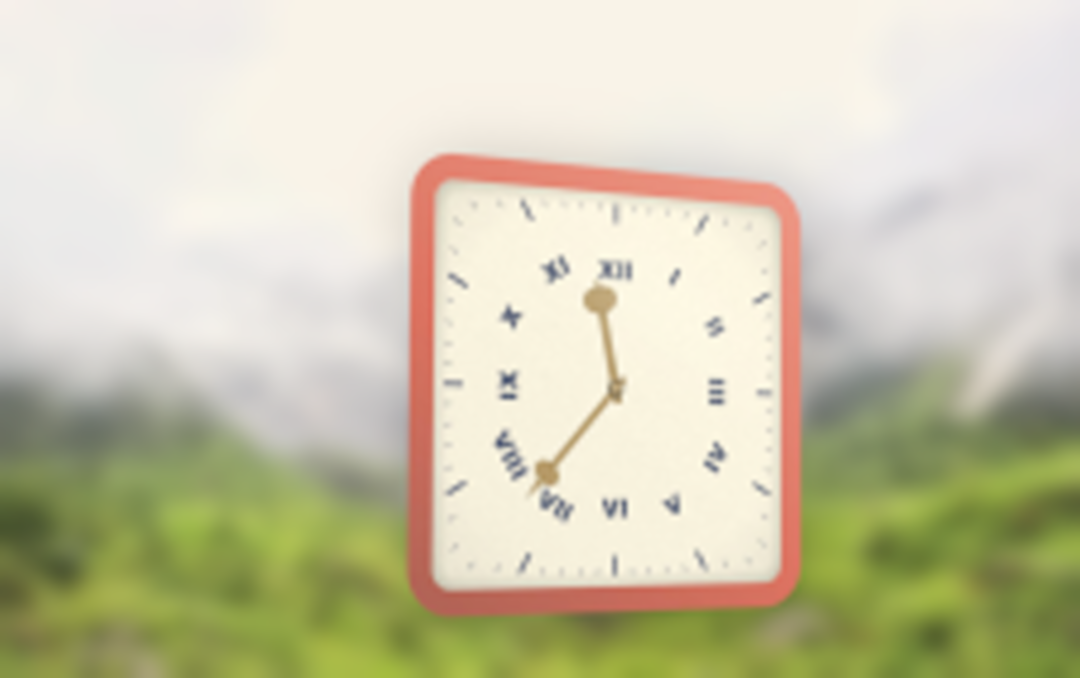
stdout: 11h37
